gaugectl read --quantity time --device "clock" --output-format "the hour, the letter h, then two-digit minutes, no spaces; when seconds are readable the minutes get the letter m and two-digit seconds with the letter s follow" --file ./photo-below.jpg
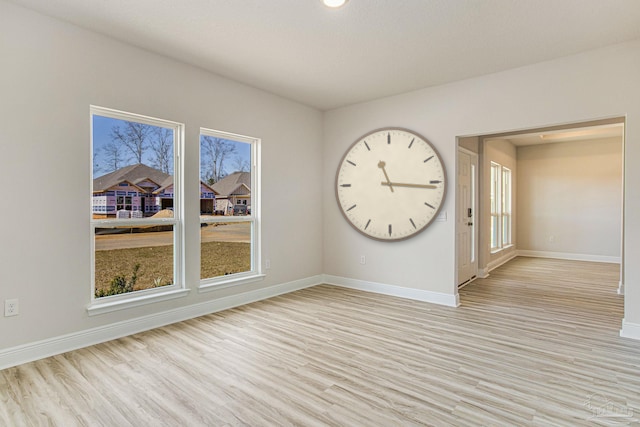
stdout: 11h16
